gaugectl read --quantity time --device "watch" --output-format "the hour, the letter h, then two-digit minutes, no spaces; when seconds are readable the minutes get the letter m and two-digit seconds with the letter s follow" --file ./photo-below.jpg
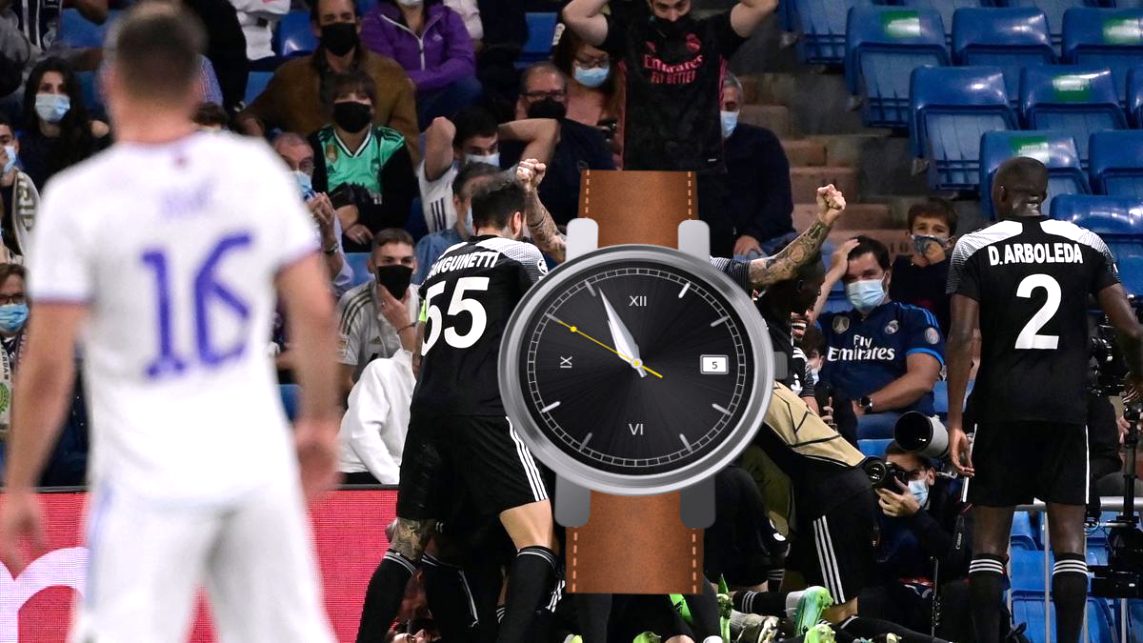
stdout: 10h55m50s
